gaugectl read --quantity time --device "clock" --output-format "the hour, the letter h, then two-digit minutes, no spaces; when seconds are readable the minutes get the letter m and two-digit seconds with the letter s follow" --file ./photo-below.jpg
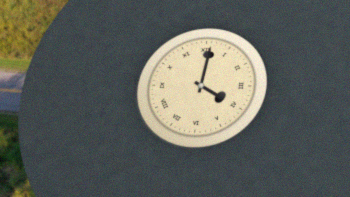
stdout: 4h01
